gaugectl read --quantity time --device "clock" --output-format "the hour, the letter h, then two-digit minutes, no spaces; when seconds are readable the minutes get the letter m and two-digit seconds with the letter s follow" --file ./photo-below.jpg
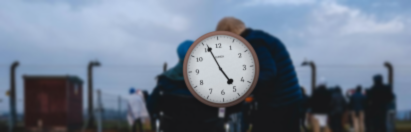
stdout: 4h56
